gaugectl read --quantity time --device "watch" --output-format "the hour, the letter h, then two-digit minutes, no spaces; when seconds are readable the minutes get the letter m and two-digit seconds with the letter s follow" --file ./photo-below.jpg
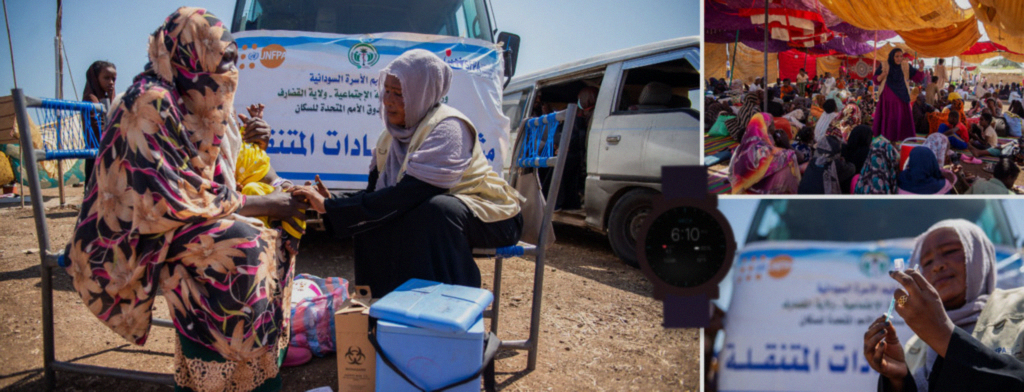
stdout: 6h10
